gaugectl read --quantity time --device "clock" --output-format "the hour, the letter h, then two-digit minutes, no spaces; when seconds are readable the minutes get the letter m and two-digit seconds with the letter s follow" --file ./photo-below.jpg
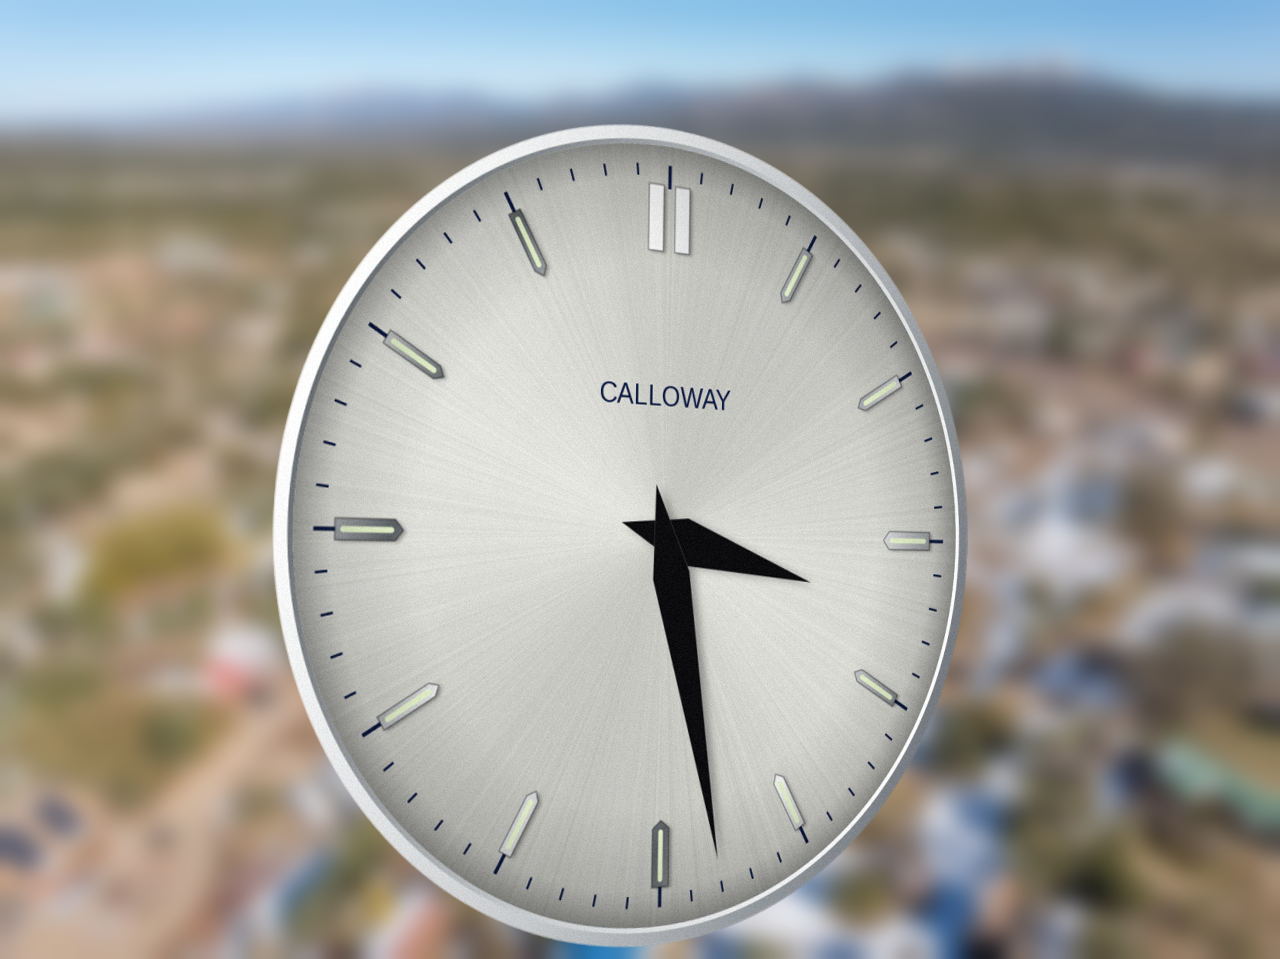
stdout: 3h28
